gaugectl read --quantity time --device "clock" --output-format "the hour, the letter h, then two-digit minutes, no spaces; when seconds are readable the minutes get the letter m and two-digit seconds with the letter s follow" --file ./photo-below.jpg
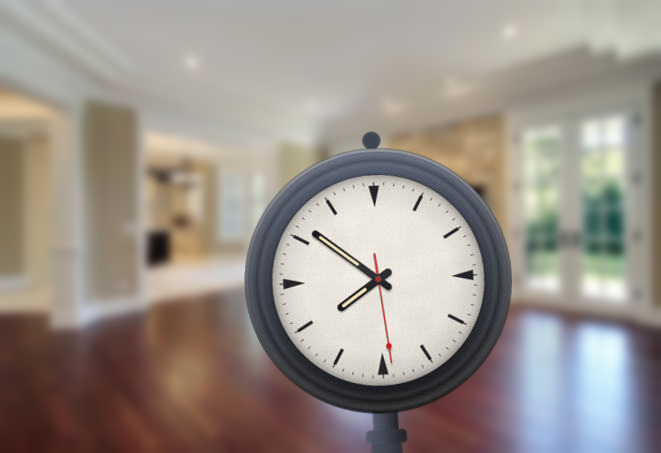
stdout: 7h51m29s
